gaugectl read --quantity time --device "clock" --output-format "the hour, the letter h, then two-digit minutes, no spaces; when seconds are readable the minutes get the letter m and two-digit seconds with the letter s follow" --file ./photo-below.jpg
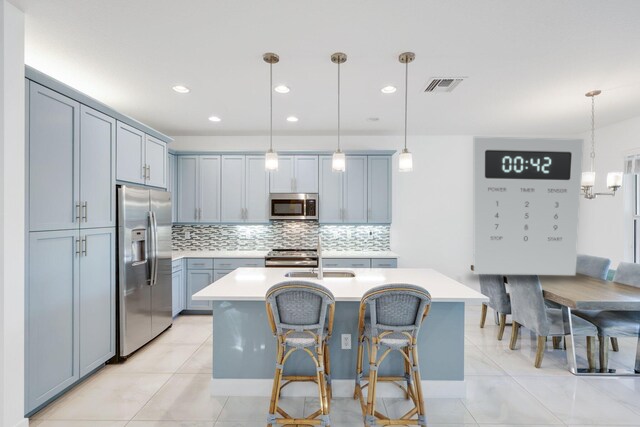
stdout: 0h42
